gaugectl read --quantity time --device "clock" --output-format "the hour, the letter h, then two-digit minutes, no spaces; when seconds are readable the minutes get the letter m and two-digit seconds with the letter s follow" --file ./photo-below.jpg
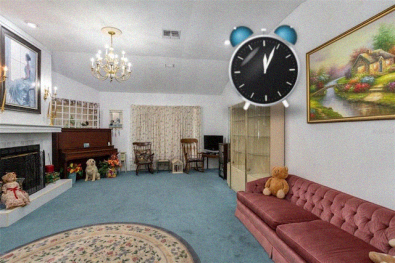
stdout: 12h04
